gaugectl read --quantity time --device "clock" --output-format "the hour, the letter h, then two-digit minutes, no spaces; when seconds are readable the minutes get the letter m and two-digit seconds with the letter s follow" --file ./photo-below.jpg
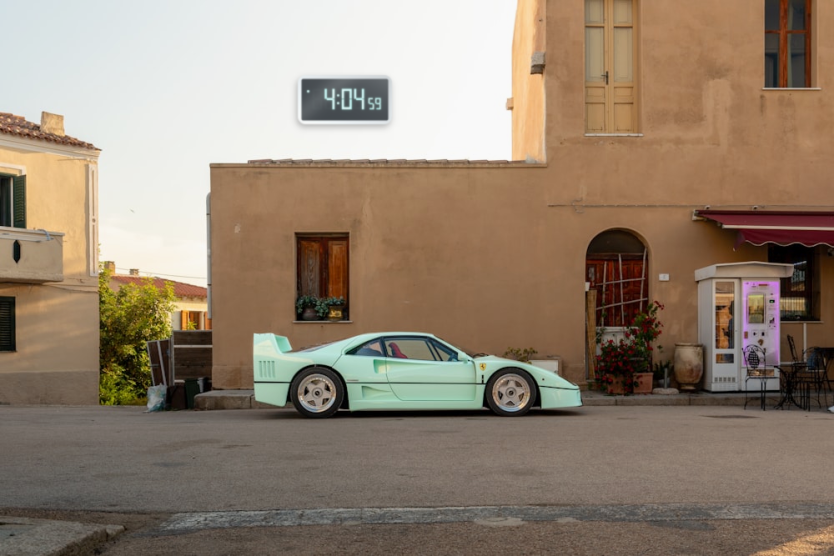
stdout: 4h04m59s
